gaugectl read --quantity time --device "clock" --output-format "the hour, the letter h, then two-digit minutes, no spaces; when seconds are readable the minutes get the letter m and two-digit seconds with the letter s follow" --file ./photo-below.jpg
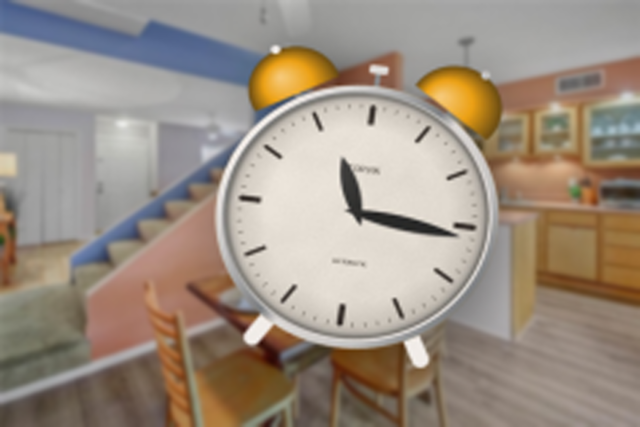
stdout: 11h16
